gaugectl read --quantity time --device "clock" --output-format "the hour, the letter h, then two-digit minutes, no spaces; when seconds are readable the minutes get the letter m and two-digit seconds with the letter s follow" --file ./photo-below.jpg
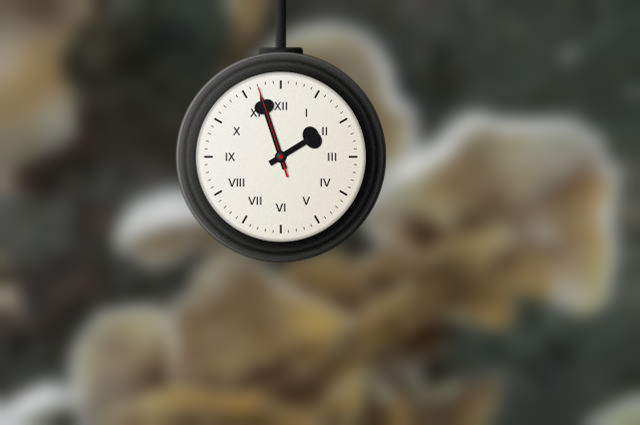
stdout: 1h56m57s
